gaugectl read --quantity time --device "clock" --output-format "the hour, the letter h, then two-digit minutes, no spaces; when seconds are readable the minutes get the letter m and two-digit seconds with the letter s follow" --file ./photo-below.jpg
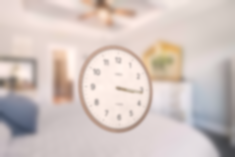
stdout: 3h16
